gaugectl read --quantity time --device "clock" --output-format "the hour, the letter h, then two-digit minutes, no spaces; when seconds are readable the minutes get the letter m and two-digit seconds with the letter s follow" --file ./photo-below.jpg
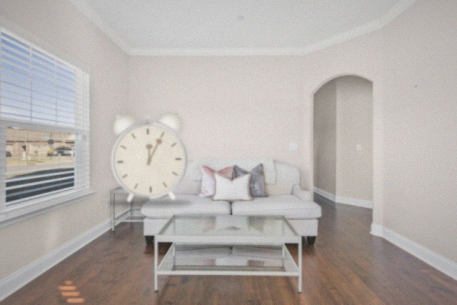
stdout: 12h05
